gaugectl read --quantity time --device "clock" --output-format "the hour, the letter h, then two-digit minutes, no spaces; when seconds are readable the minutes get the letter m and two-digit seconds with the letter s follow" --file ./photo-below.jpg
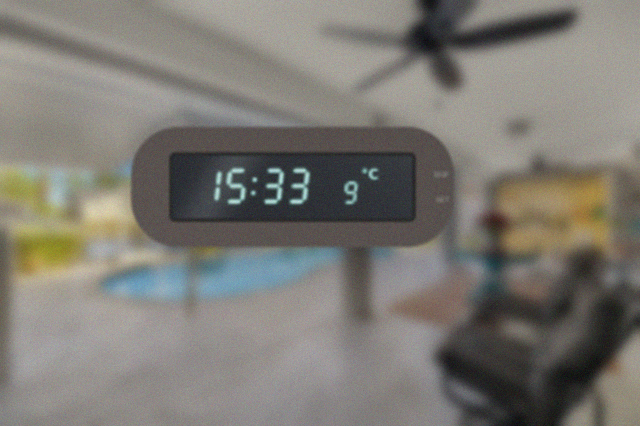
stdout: 15h33
